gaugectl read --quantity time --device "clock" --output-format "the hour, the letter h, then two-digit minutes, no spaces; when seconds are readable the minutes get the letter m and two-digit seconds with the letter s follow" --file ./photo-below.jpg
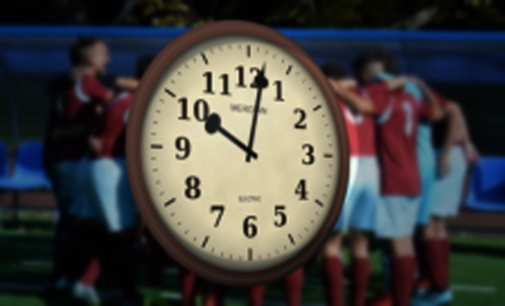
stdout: 10h02
